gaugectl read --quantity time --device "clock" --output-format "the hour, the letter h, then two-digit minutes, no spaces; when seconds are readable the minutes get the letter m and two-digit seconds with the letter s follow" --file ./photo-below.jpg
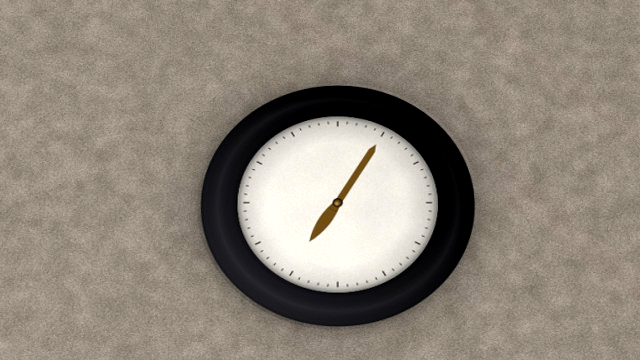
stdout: 7h05
